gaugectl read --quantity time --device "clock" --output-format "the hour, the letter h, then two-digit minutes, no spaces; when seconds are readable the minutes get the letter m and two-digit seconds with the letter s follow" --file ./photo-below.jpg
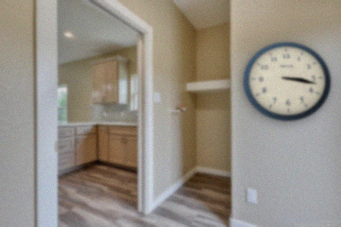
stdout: 3h17
